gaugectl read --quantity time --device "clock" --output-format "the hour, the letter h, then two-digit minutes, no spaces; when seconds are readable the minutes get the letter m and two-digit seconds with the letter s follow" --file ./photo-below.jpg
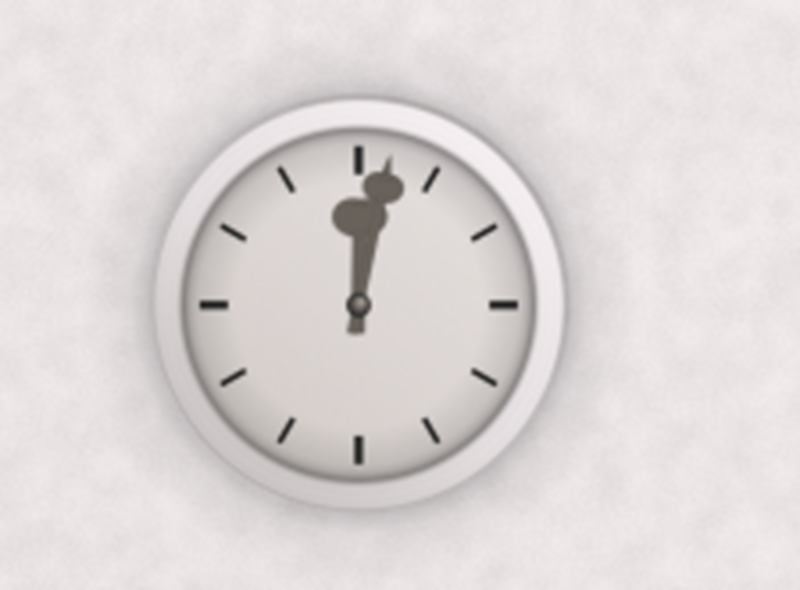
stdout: 12h02
